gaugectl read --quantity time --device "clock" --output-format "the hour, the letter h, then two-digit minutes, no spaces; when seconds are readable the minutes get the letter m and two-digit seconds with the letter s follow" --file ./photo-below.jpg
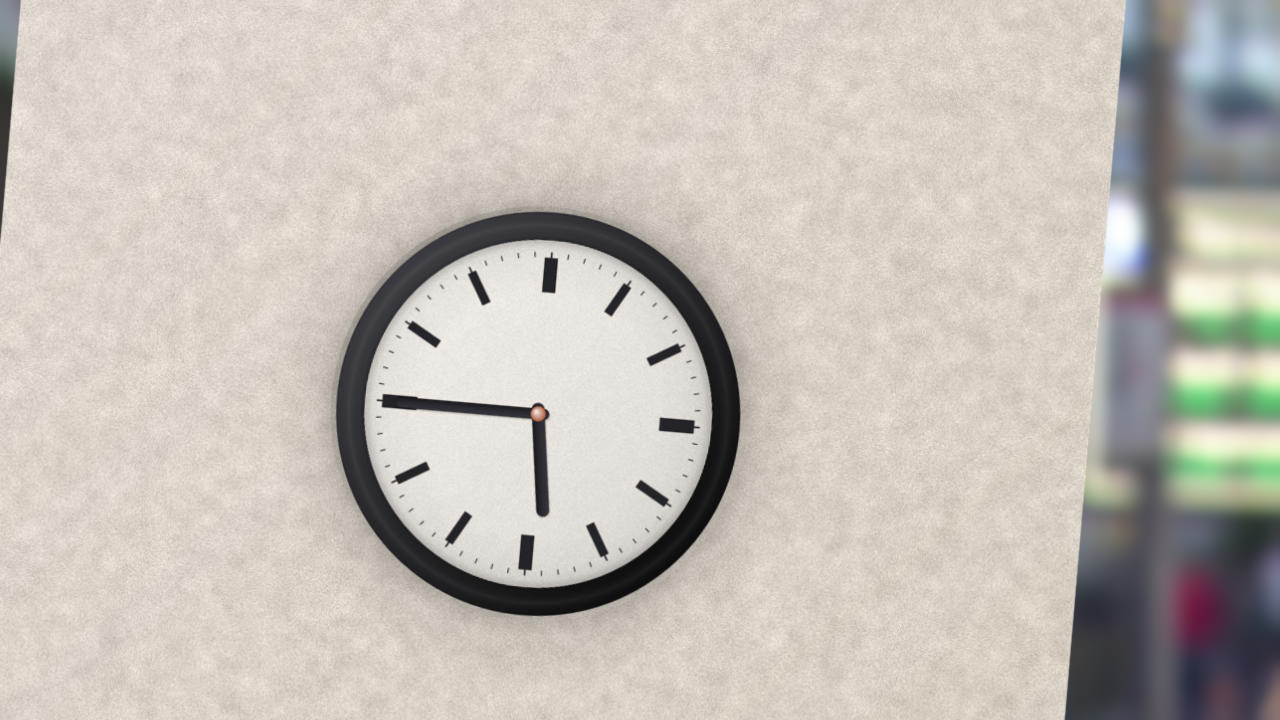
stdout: 5h45
